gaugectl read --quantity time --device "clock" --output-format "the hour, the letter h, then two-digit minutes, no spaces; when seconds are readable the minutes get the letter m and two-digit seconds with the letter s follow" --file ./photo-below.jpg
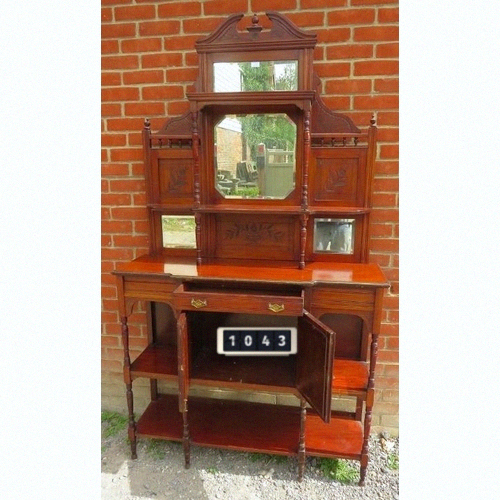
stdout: 10h43
